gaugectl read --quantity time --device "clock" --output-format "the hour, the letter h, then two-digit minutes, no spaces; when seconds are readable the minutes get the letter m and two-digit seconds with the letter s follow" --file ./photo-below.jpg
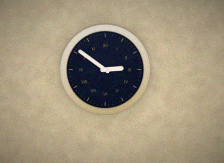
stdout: 2h51
